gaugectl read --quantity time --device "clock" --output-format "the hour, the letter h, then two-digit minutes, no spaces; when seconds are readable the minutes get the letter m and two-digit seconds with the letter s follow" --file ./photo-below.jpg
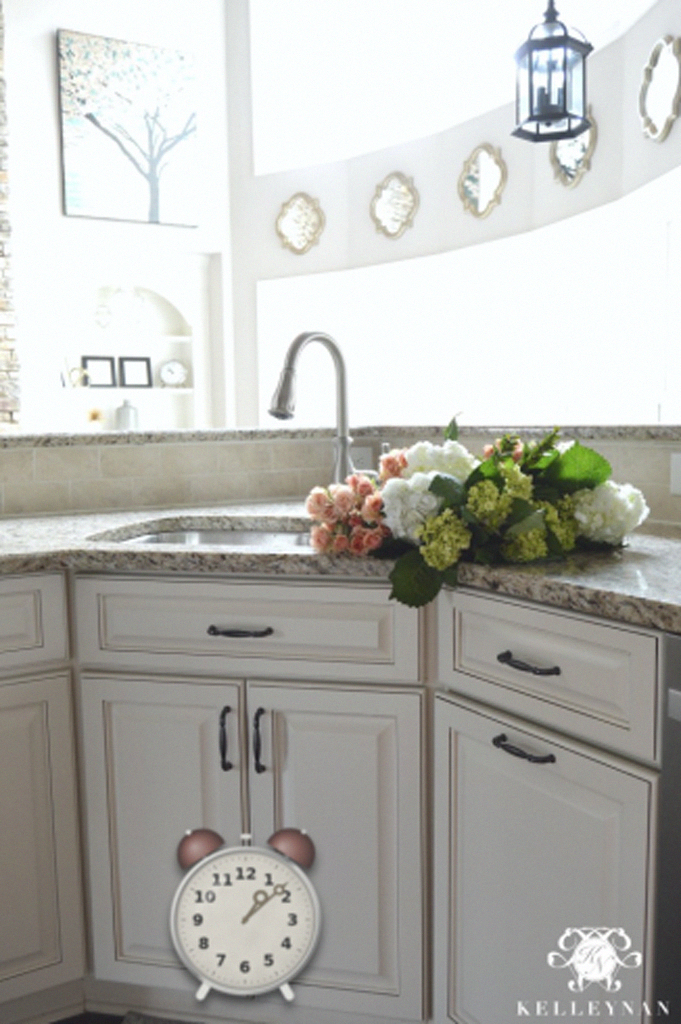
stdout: 1h08
